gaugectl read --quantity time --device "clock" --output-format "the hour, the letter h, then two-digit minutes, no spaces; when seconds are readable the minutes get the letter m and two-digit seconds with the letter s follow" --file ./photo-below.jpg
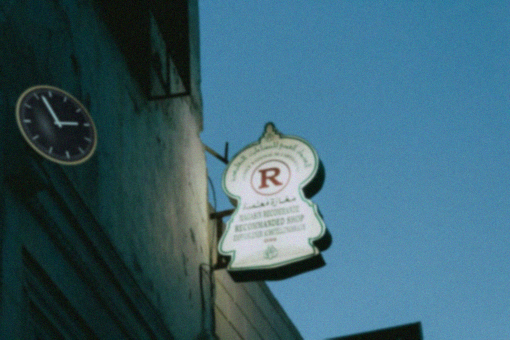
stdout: 2h57
